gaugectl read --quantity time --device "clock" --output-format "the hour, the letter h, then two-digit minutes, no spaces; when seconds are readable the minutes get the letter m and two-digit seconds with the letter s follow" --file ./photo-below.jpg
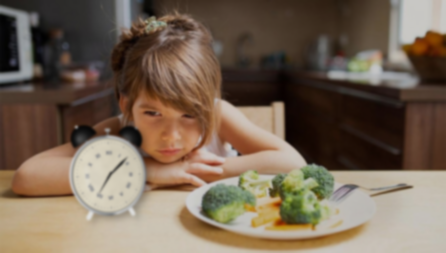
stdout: 7h08
